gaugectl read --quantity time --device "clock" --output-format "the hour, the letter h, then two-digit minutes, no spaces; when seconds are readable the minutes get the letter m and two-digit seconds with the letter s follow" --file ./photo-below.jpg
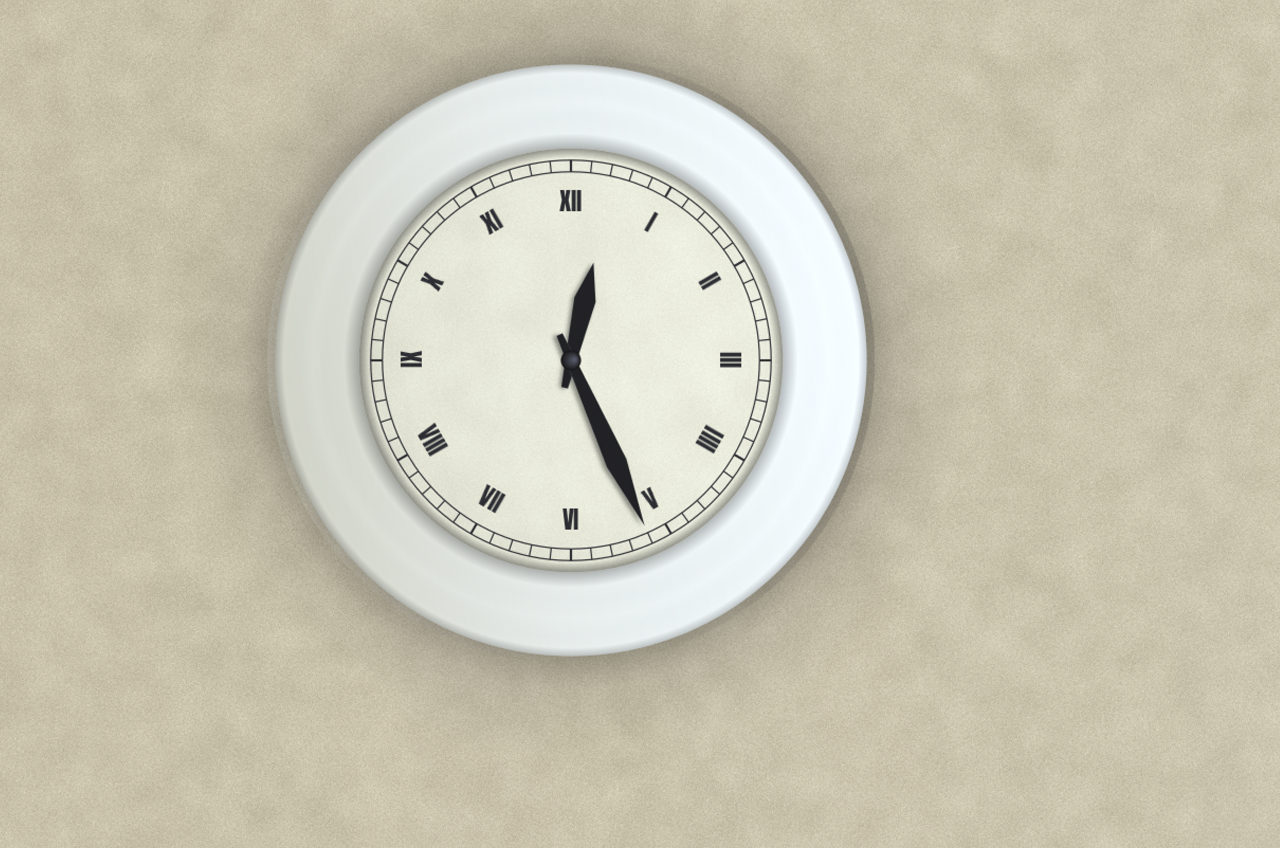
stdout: 12h26
